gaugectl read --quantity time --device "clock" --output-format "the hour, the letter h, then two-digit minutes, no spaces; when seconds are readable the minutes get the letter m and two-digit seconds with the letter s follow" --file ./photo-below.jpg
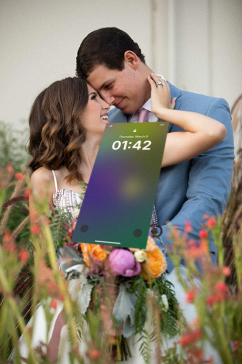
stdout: 1h42
